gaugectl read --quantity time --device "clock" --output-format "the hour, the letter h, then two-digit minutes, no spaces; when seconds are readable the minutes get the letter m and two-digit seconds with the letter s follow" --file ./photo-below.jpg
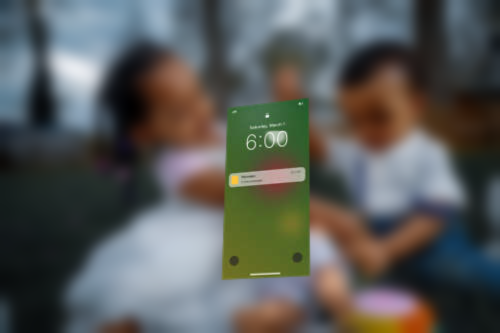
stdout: 6h00
